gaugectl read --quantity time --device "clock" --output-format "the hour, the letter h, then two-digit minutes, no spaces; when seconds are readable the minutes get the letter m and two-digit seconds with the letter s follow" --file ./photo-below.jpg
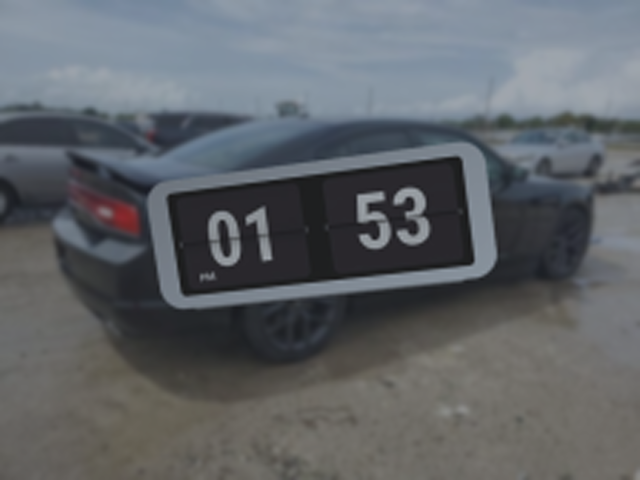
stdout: 1h53
